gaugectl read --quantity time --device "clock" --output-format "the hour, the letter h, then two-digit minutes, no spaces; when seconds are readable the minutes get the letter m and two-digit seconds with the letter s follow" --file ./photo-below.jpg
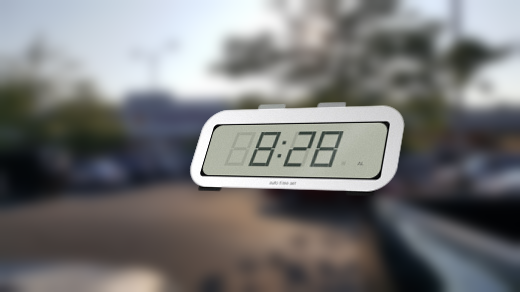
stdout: 8h28
